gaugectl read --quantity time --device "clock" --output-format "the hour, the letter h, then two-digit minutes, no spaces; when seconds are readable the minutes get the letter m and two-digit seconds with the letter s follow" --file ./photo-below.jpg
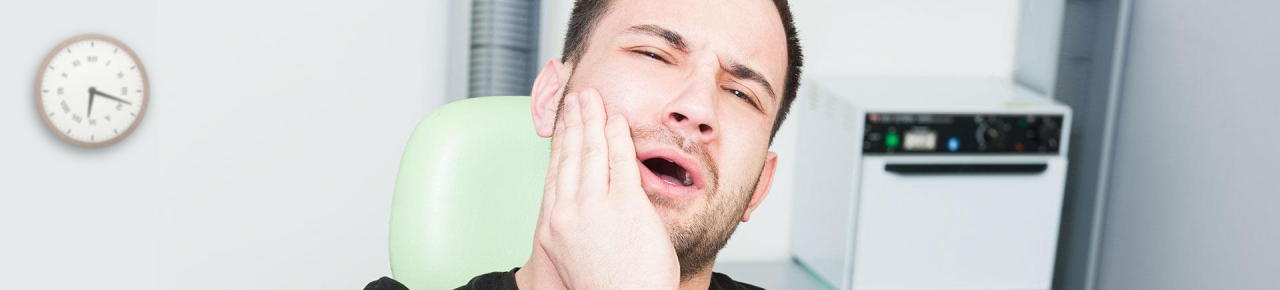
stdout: 6h18
